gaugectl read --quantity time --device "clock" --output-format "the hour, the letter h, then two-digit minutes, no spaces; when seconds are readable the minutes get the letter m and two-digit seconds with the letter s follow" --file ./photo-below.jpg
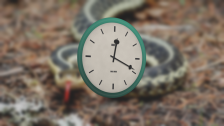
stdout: 12h19
